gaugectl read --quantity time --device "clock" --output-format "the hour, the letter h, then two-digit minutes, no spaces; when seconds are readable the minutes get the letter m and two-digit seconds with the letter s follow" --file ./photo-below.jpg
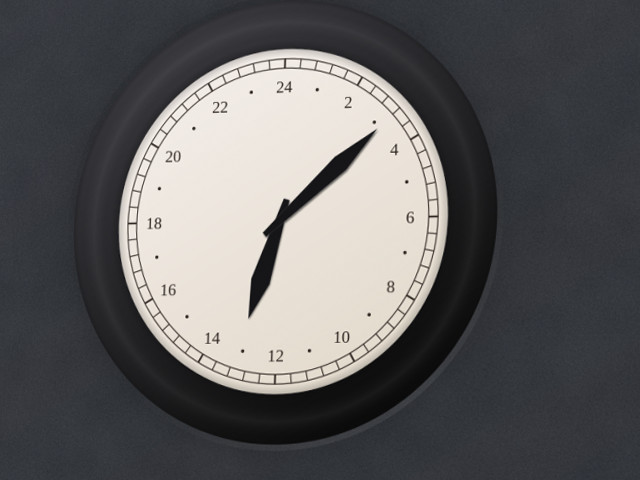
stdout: 13h08
